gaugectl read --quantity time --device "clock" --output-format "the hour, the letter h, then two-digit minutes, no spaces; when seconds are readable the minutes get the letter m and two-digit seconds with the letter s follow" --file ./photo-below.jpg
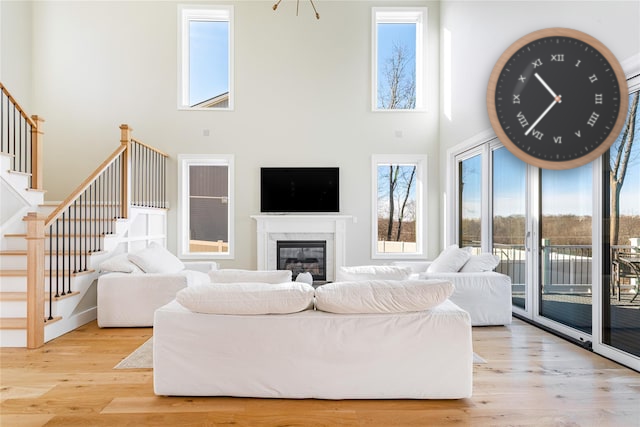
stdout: 10h37
